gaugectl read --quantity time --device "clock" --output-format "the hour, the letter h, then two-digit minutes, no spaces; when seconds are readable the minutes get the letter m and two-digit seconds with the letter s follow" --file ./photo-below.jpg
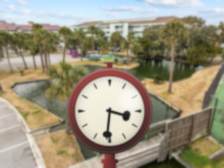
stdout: 3h31
